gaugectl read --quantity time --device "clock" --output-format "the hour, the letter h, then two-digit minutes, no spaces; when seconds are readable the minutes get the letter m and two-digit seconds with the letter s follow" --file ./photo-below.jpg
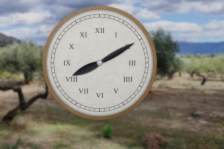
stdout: 8h10
